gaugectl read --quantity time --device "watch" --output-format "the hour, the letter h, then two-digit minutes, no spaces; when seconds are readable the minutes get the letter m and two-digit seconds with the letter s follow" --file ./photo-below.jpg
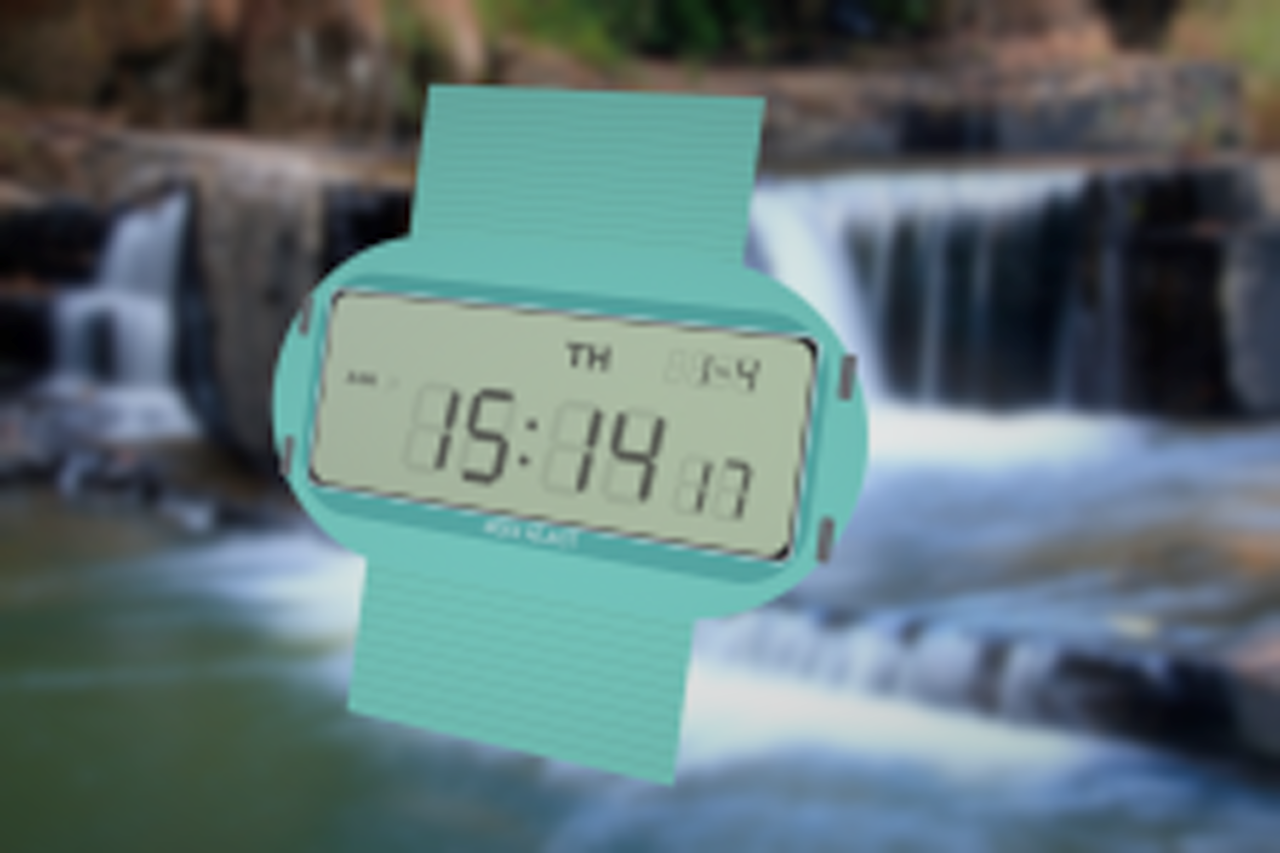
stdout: 15h14m17s
